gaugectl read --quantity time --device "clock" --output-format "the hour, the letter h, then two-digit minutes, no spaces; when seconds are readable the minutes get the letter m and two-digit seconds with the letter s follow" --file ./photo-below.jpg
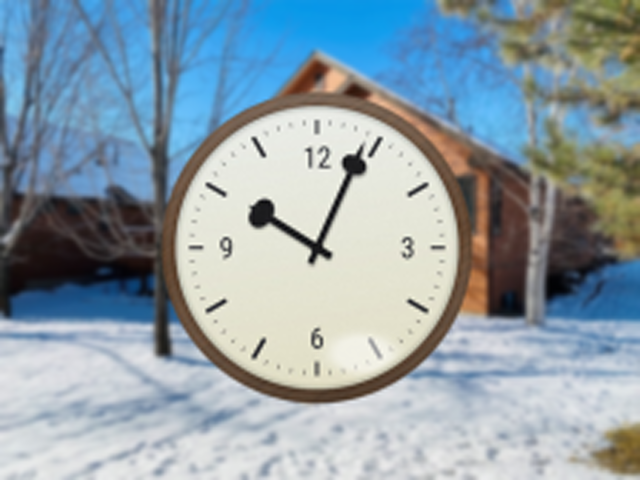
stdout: 10h04
